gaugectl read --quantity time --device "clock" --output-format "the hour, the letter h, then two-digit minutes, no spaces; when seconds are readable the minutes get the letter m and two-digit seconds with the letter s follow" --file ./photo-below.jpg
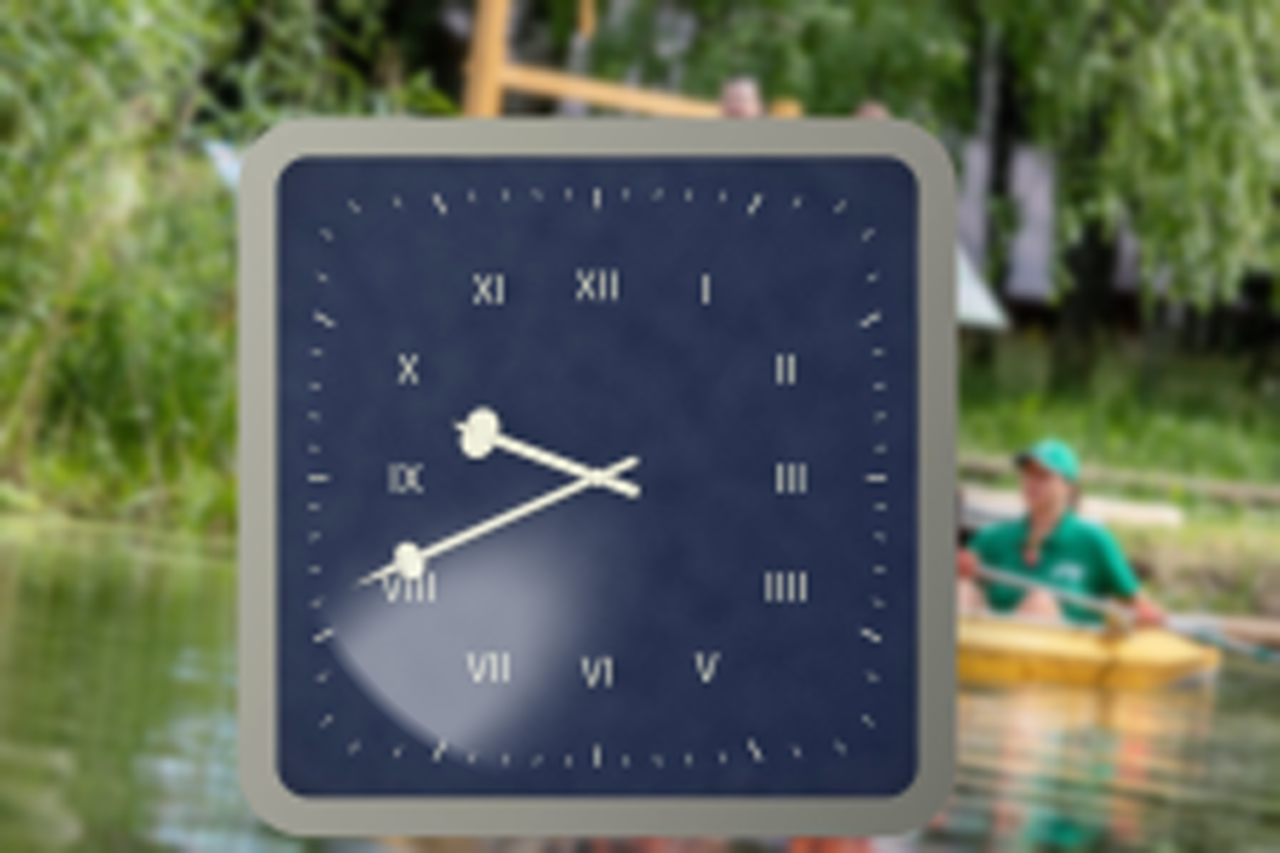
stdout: 9h41
